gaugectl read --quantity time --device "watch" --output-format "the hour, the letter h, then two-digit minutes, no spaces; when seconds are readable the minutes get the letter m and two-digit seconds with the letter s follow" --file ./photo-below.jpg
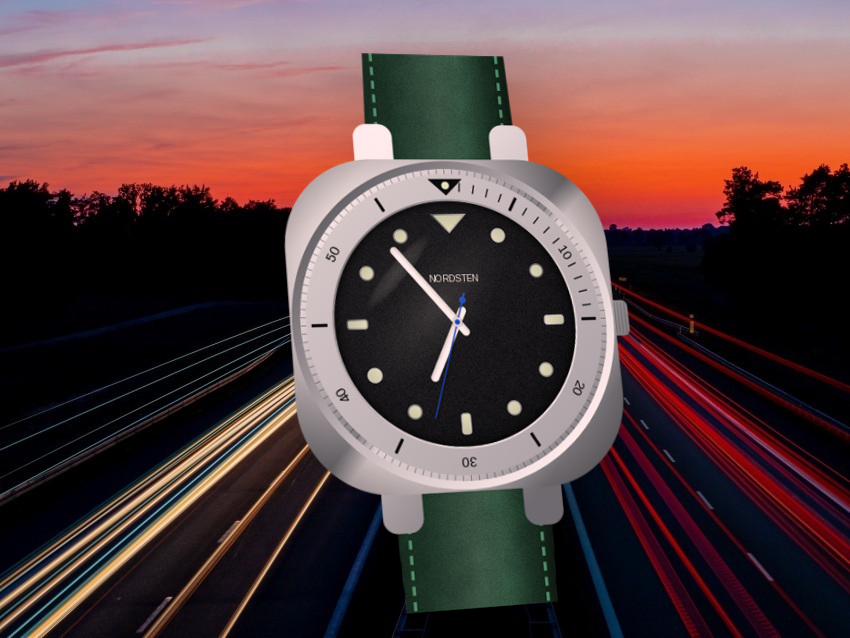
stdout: 6h53m33s
